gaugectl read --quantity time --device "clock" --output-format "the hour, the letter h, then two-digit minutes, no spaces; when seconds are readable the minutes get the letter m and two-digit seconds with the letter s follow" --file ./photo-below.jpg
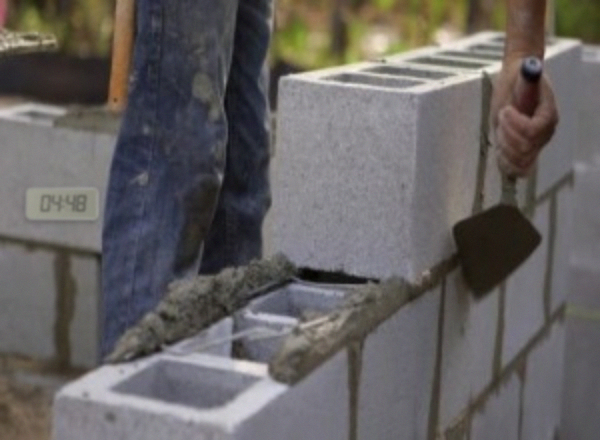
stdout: 4h48
